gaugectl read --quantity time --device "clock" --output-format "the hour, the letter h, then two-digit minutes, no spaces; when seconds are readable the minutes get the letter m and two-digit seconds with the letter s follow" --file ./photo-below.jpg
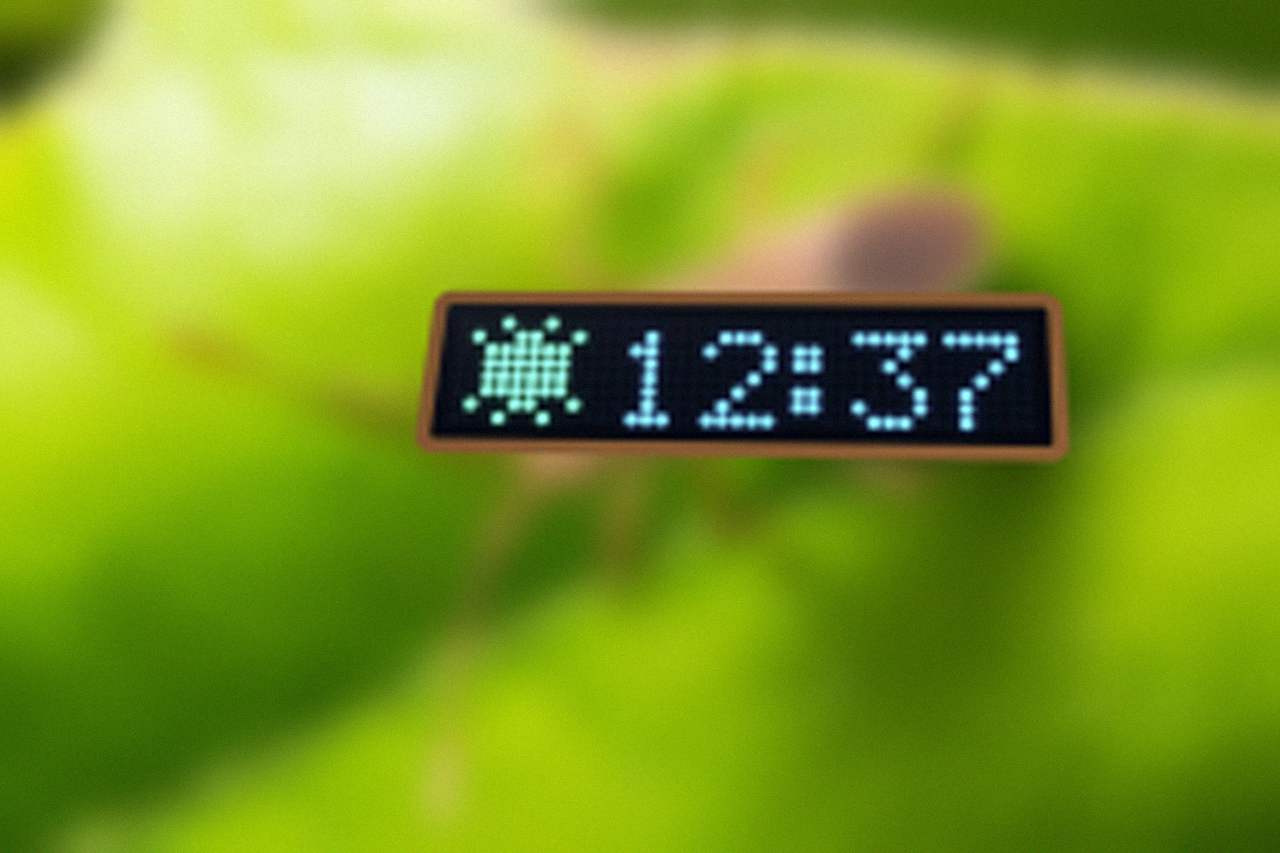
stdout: 12h37
